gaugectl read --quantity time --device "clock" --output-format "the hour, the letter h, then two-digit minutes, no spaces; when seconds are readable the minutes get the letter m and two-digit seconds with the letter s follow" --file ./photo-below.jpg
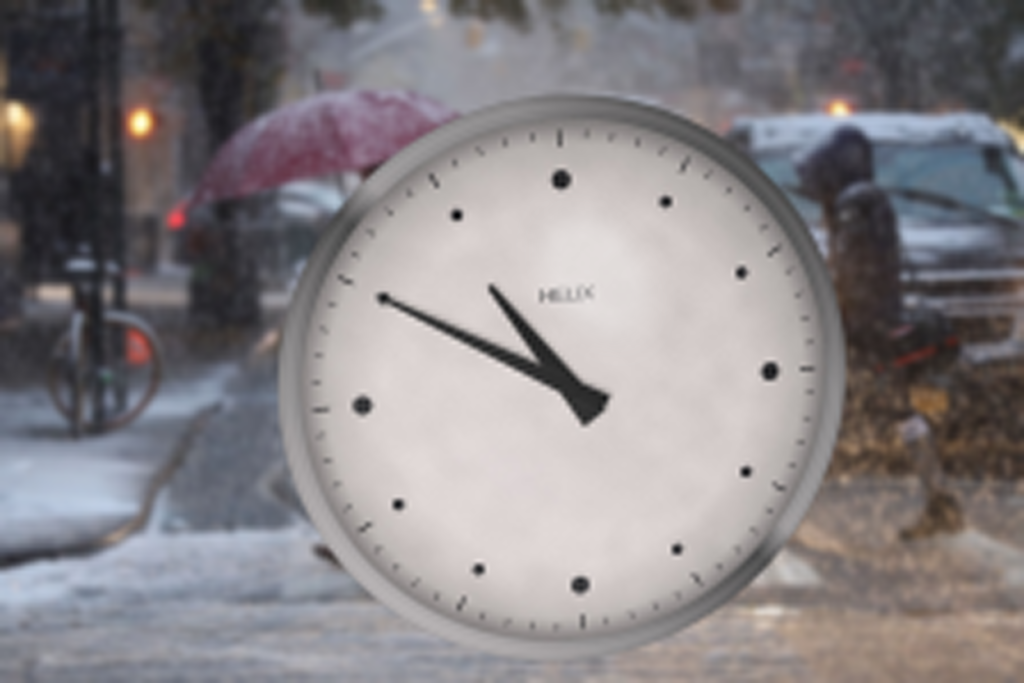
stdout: 10h50
